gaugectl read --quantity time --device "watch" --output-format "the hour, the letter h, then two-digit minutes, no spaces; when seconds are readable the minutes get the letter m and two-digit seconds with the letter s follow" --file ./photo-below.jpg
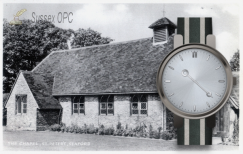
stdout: 10h22
